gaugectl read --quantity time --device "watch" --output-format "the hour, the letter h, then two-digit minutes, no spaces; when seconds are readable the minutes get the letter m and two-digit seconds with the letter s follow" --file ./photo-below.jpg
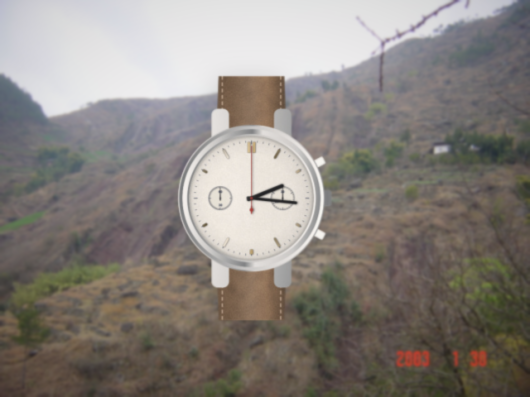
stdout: 2h16
